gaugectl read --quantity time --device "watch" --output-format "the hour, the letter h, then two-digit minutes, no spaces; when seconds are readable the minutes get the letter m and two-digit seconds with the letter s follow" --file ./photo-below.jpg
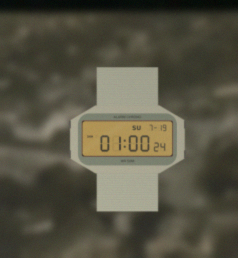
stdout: 1h00m24s
